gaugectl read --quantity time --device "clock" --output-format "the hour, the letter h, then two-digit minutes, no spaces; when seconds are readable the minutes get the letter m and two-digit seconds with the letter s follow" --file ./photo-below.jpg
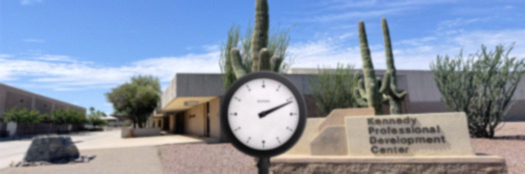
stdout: 2h11
